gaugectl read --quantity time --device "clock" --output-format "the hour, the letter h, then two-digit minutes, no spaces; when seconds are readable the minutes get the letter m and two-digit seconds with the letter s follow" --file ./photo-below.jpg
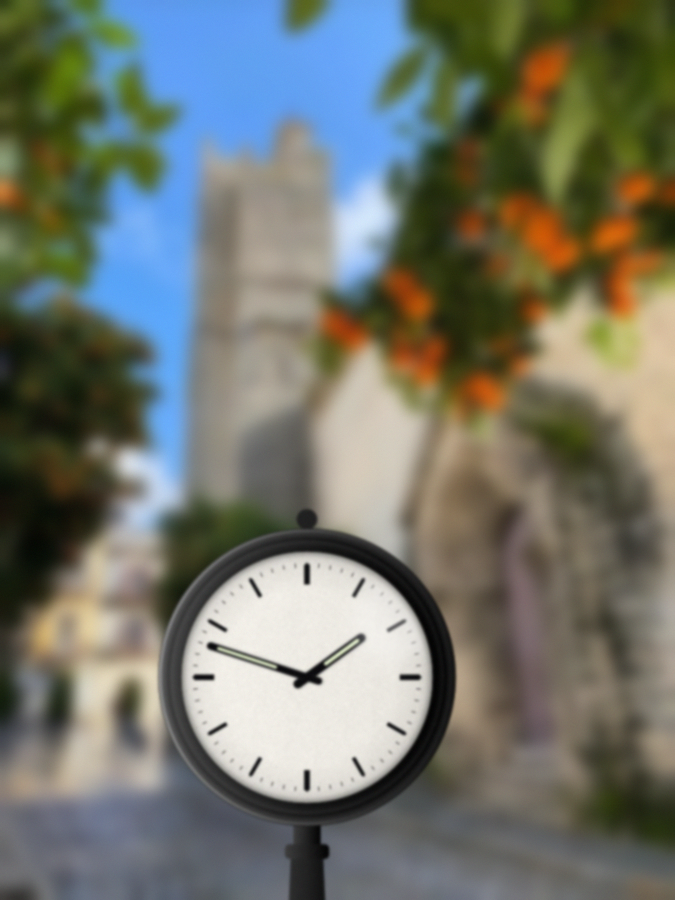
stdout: 1h48
